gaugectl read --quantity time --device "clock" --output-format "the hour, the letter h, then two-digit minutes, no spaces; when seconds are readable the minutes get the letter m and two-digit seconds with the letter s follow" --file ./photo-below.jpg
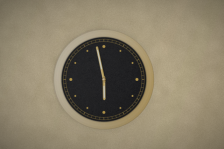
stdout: 5h58
